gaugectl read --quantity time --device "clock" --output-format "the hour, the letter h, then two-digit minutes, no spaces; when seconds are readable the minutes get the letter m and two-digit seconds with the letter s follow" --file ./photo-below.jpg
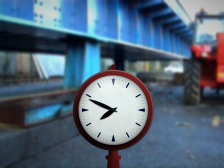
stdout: 7h49
